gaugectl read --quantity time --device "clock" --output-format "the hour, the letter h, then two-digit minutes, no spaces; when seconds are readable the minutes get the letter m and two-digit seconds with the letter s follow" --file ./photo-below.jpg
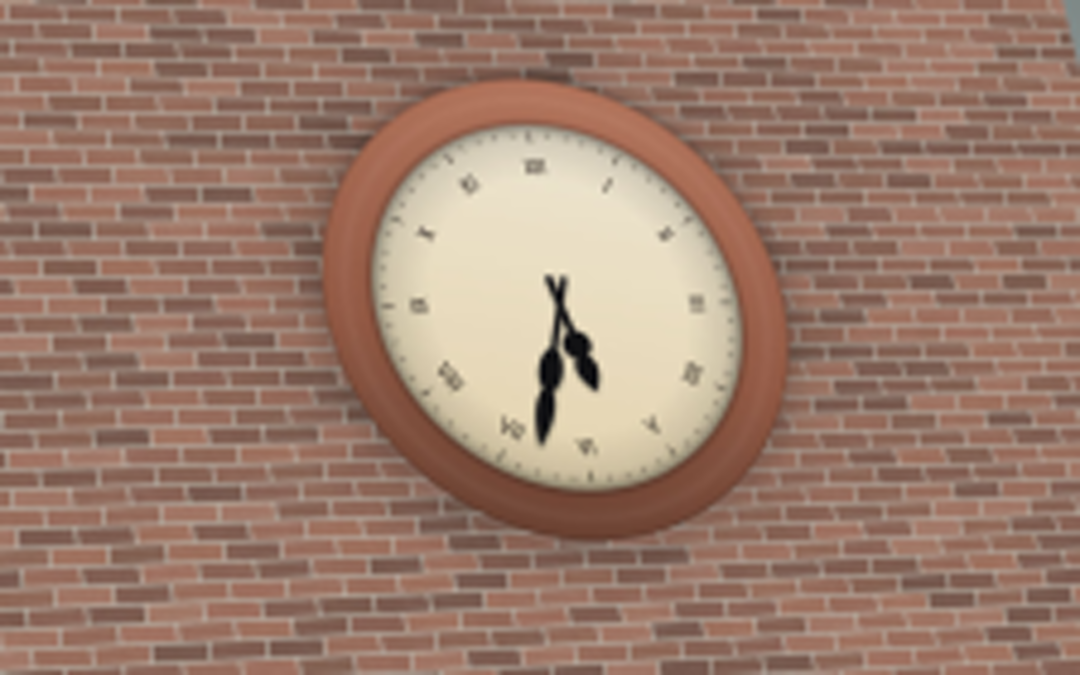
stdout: 5h33
